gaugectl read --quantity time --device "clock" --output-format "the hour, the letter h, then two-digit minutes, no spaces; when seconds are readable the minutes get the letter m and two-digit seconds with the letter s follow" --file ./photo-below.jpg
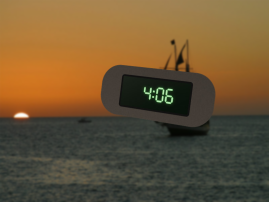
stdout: 4h06
